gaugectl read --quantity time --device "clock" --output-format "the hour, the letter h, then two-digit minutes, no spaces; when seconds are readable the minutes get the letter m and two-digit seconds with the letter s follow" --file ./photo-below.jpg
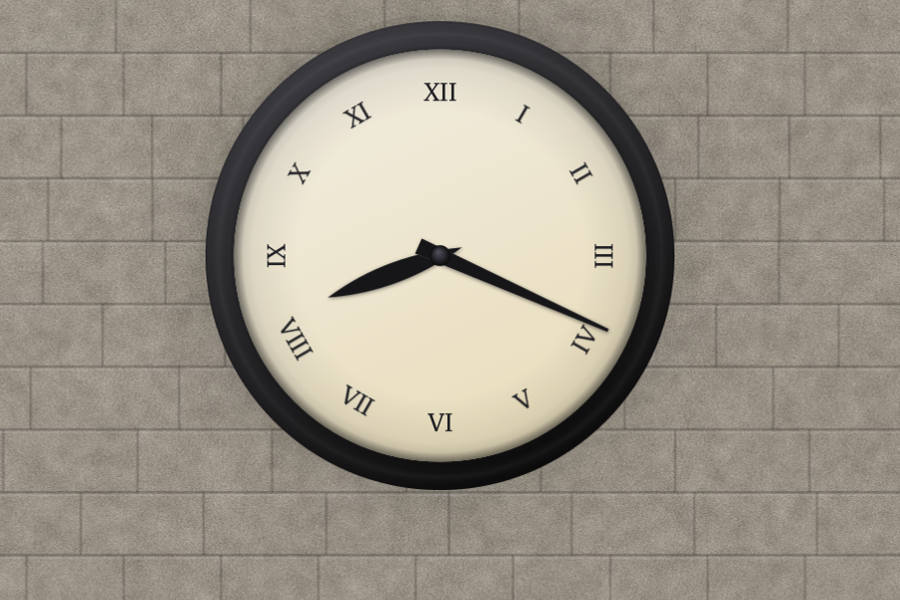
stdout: 8h19
